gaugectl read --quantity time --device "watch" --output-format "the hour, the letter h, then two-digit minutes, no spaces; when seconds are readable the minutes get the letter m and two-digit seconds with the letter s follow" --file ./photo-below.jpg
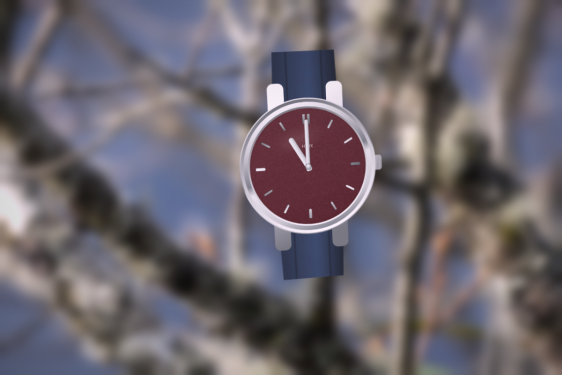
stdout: 11h00
